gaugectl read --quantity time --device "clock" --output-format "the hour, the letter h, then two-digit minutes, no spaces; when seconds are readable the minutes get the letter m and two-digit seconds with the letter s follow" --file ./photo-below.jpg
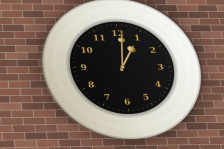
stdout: 1h01
